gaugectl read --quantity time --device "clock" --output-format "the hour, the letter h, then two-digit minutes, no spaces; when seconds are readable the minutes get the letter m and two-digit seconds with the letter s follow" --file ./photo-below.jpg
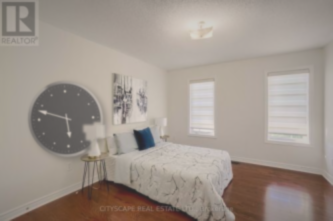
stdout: 5h48
